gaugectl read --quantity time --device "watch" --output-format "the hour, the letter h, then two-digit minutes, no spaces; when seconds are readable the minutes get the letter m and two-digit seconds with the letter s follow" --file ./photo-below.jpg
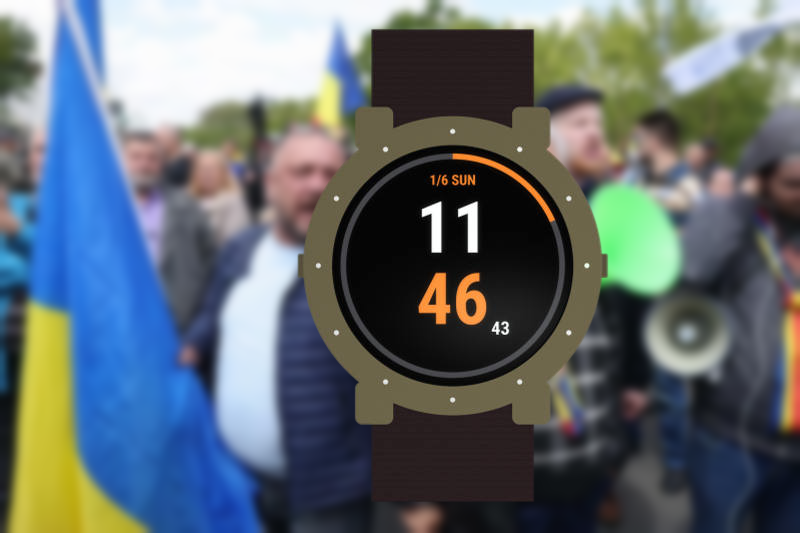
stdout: 11h46m43s
